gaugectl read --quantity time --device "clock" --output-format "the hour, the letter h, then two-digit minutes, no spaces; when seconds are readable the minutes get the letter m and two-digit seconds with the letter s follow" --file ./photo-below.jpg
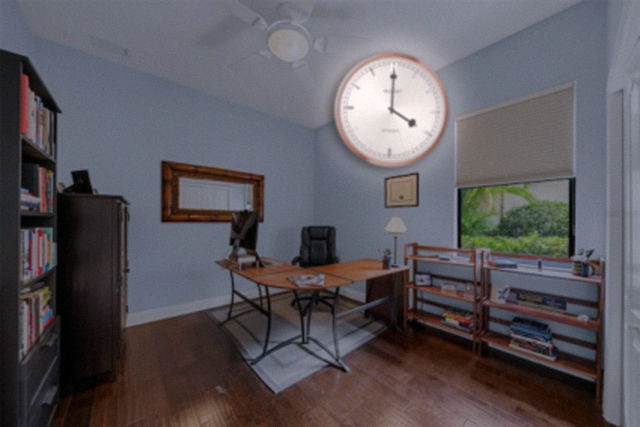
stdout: 4h00
